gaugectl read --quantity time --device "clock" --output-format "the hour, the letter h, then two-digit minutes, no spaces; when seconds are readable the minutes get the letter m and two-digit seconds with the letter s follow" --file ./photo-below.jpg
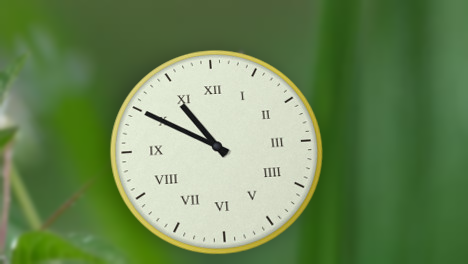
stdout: 10h50
